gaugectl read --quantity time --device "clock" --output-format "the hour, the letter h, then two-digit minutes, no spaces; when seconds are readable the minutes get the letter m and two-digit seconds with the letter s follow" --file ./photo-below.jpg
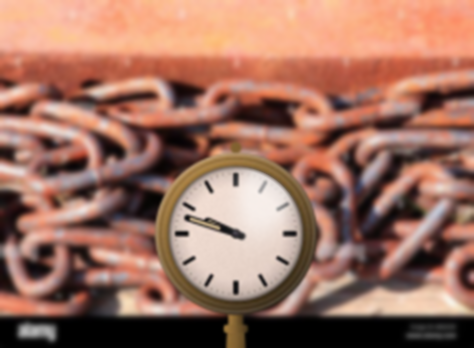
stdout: 9h48
